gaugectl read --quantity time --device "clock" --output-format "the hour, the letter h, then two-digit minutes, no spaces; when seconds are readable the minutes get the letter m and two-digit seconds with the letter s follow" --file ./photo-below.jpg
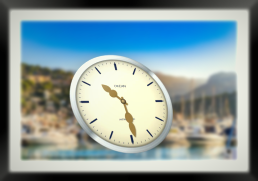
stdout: 10h29
